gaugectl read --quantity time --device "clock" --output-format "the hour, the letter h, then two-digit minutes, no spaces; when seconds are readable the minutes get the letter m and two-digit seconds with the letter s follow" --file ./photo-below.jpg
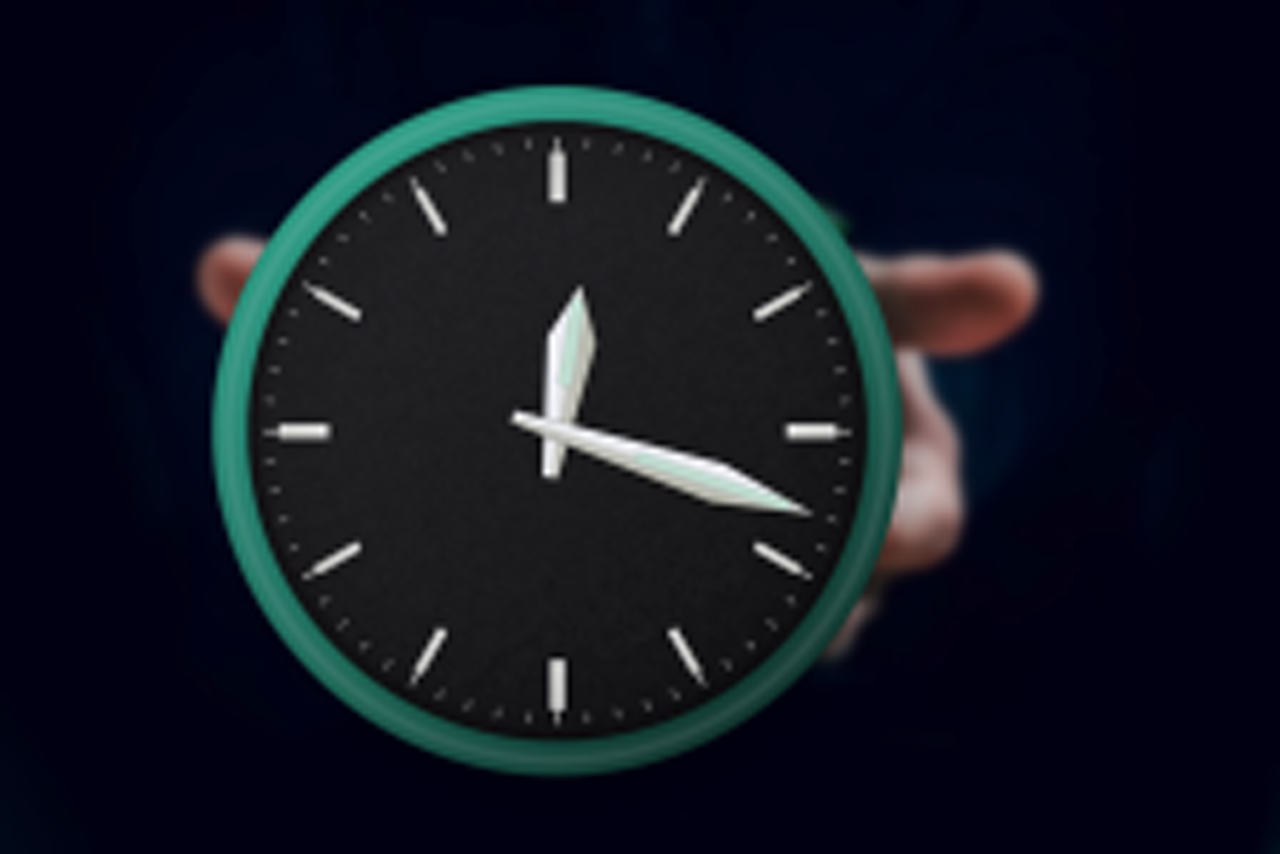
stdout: 12h18
